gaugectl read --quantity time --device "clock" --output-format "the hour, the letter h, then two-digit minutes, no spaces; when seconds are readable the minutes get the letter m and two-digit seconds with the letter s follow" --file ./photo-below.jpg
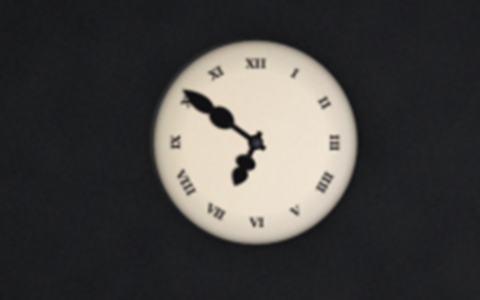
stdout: 6h51
